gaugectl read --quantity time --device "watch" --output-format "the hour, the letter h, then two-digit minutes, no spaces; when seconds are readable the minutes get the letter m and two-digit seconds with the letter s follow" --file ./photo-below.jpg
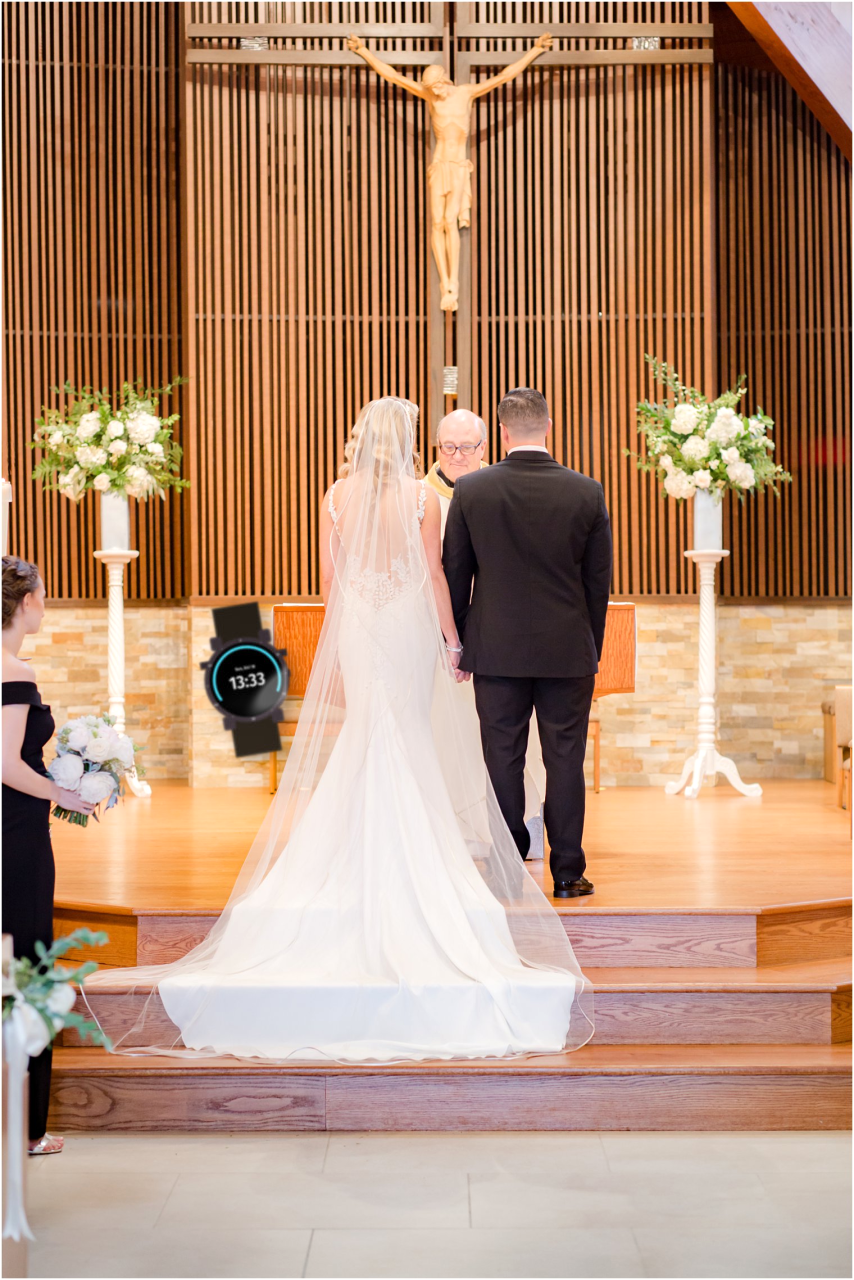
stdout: 13h33
